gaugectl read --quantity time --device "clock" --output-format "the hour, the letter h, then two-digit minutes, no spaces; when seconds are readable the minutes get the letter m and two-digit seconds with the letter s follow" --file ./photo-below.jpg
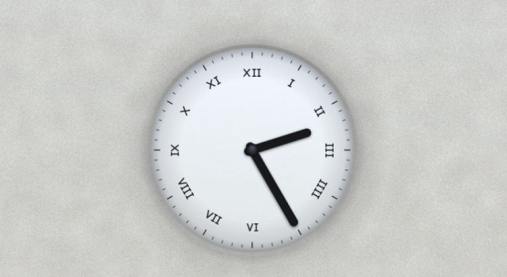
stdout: 2h25
